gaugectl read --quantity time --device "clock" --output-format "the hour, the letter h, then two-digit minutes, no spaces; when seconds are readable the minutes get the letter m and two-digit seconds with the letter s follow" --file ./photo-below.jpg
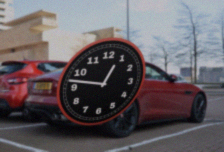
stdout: 12h47
